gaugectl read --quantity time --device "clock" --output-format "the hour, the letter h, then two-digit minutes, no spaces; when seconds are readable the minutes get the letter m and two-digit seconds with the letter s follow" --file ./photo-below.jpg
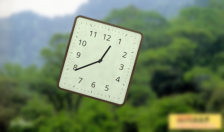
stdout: 12h39
